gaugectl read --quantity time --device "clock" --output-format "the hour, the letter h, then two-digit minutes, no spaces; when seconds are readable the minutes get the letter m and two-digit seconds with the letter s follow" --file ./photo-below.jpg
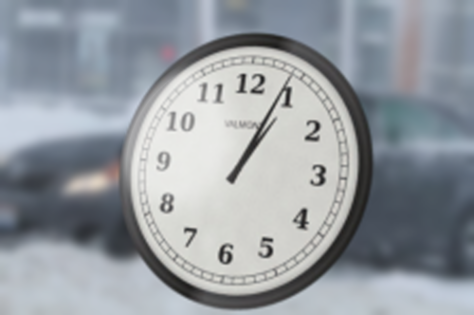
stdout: 1h04
